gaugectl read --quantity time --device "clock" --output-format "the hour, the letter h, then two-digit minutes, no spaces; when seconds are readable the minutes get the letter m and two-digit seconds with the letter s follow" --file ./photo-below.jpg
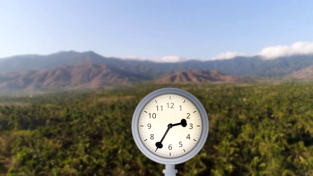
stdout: 2h35
